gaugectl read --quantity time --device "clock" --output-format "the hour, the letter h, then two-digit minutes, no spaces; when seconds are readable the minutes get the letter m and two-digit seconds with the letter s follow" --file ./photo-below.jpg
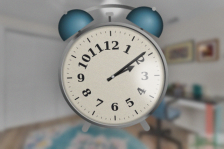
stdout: 2h09
